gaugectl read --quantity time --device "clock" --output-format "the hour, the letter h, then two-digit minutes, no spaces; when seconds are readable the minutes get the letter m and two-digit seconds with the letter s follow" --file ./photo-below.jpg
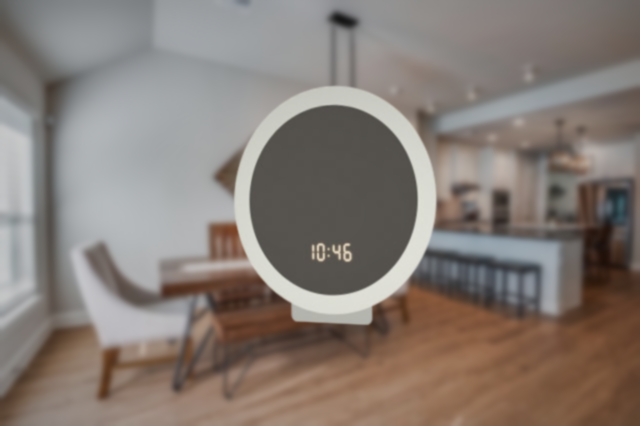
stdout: 10h46
